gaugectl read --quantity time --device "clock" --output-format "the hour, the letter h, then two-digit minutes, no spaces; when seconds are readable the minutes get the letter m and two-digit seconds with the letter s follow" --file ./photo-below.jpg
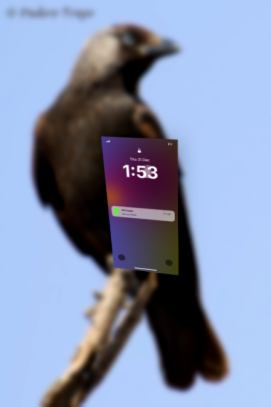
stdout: 1h53
